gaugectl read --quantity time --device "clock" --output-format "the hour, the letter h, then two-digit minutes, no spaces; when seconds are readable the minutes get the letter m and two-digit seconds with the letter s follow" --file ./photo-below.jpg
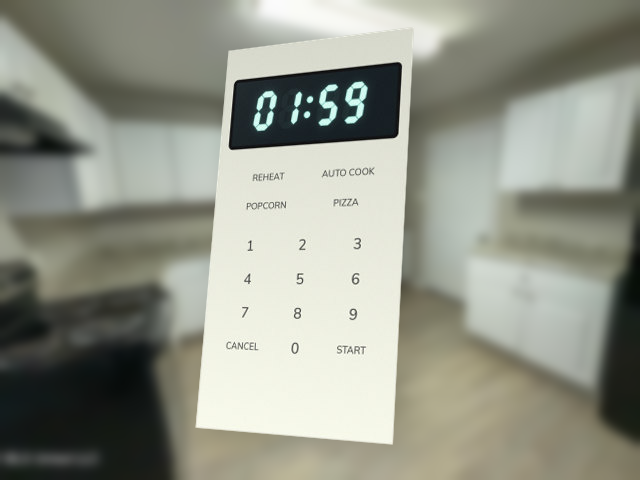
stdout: 1h59
